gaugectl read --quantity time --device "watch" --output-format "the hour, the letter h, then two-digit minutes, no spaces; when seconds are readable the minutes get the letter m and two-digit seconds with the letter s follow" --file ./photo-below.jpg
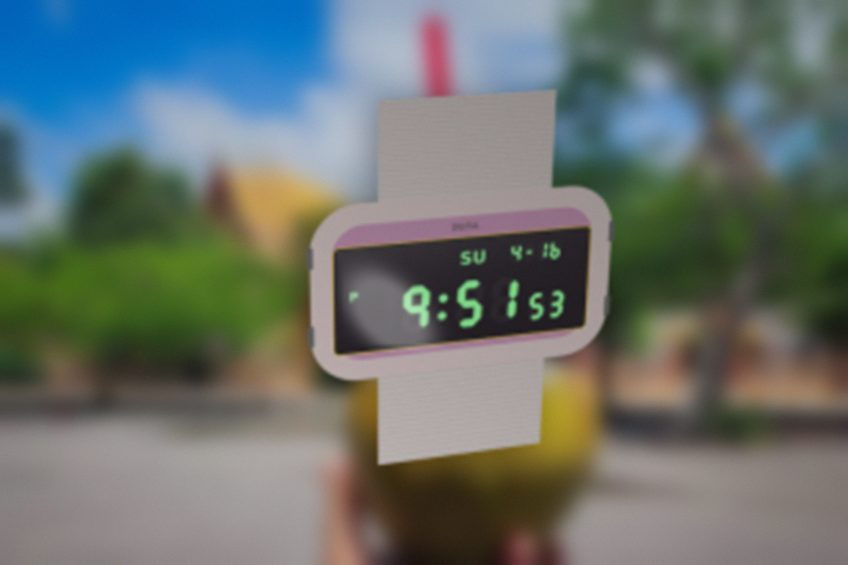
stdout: 9h51m53s
